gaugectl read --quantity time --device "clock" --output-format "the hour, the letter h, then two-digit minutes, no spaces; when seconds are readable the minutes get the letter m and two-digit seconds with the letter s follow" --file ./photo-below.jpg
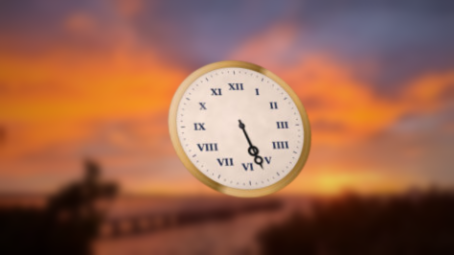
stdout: 5h27
